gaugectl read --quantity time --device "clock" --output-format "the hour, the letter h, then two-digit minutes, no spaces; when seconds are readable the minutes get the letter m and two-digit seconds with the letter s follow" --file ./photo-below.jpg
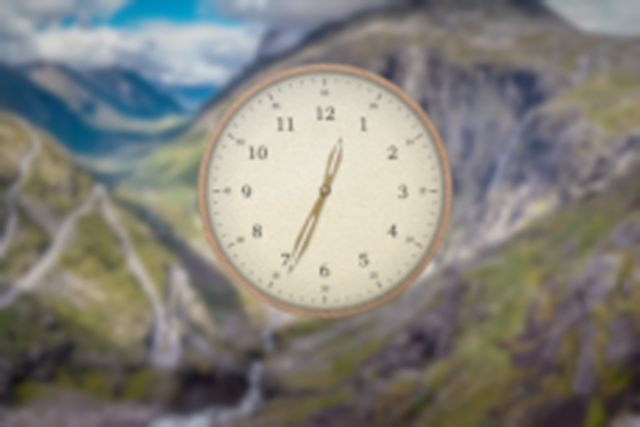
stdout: 12h34
